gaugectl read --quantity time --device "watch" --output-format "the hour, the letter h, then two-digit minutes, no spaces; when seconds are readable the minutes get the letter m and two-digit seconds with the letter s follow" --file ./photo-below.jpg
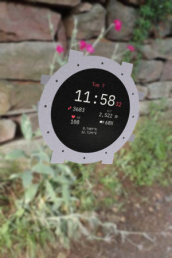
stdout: 11h58
